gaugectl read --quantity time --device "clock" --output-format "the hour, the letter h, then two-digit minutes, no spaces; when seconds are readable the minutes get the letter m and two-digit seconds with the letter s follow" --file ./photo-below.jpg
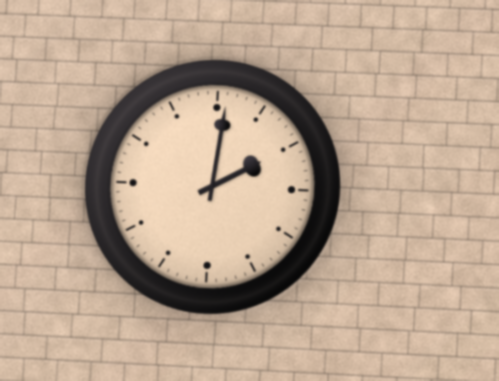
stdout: 2h01
